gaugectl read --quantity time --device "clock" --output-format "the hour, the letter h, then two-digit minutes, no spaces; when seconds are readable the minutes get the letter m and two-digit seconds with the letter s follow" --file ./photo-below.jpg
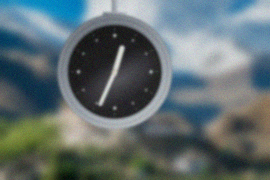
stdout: 12h34
